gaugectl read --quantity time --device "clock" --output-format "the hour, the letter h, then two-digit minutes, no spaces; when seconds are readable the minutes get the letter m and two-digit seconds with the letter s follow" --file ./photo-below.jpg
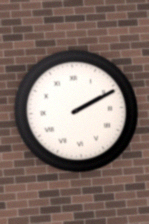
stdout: 2h11
